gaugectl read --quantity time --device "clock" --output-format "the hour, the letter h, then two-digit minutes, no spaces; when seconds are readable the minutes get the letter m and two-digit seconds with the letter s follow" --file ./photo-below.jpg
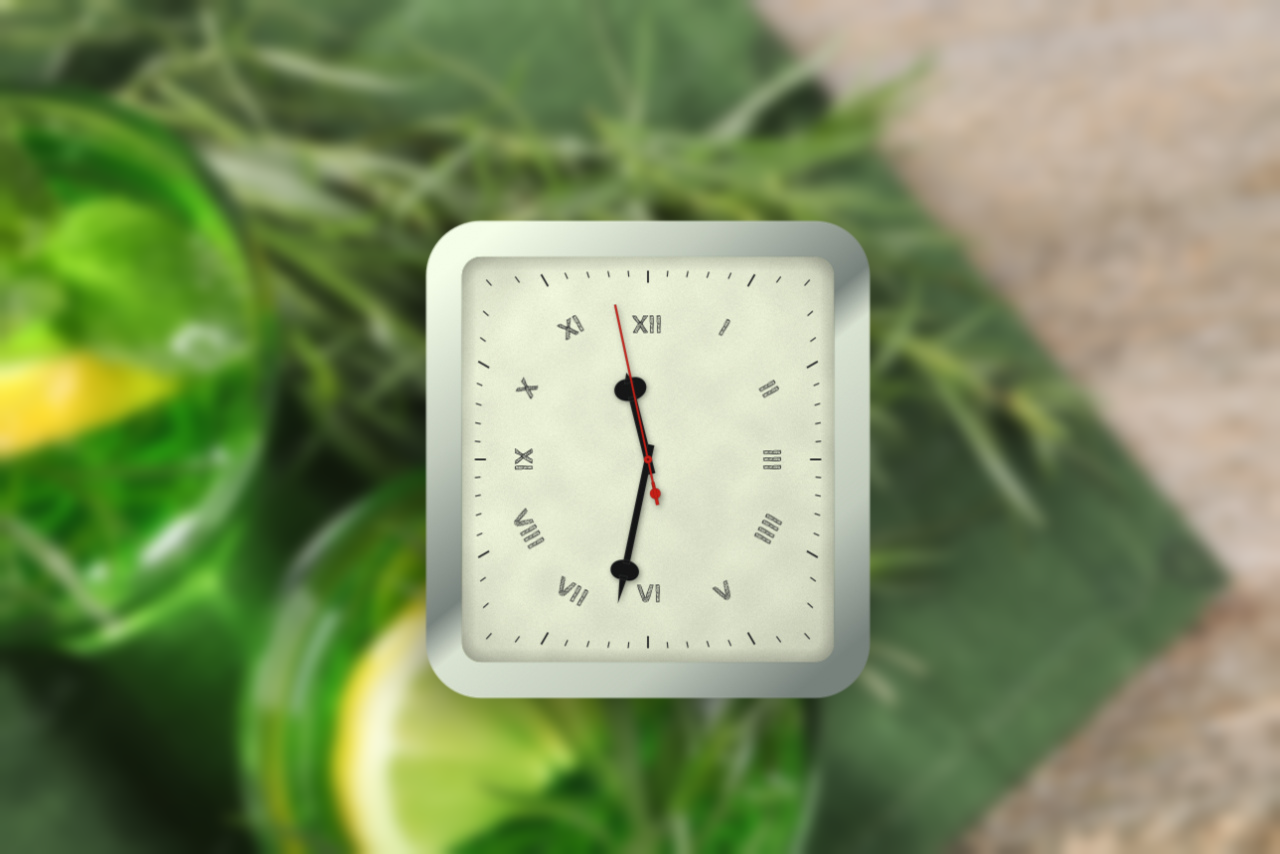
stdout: 11h31m58s
